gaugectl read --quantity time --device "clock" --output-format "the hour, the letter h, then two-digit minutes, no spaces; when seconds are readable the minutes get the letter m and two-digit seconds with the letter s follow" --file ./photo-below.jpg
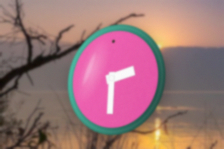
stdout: 2h30
